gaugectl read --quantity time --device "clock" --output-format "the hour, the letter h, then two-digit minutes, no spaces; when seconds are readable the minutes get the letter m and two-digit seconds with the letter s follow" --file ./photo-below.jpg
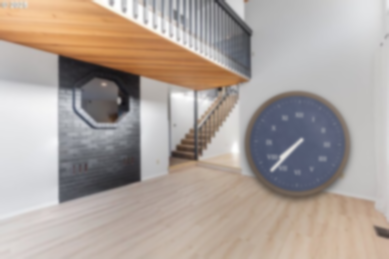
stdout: 7h37
